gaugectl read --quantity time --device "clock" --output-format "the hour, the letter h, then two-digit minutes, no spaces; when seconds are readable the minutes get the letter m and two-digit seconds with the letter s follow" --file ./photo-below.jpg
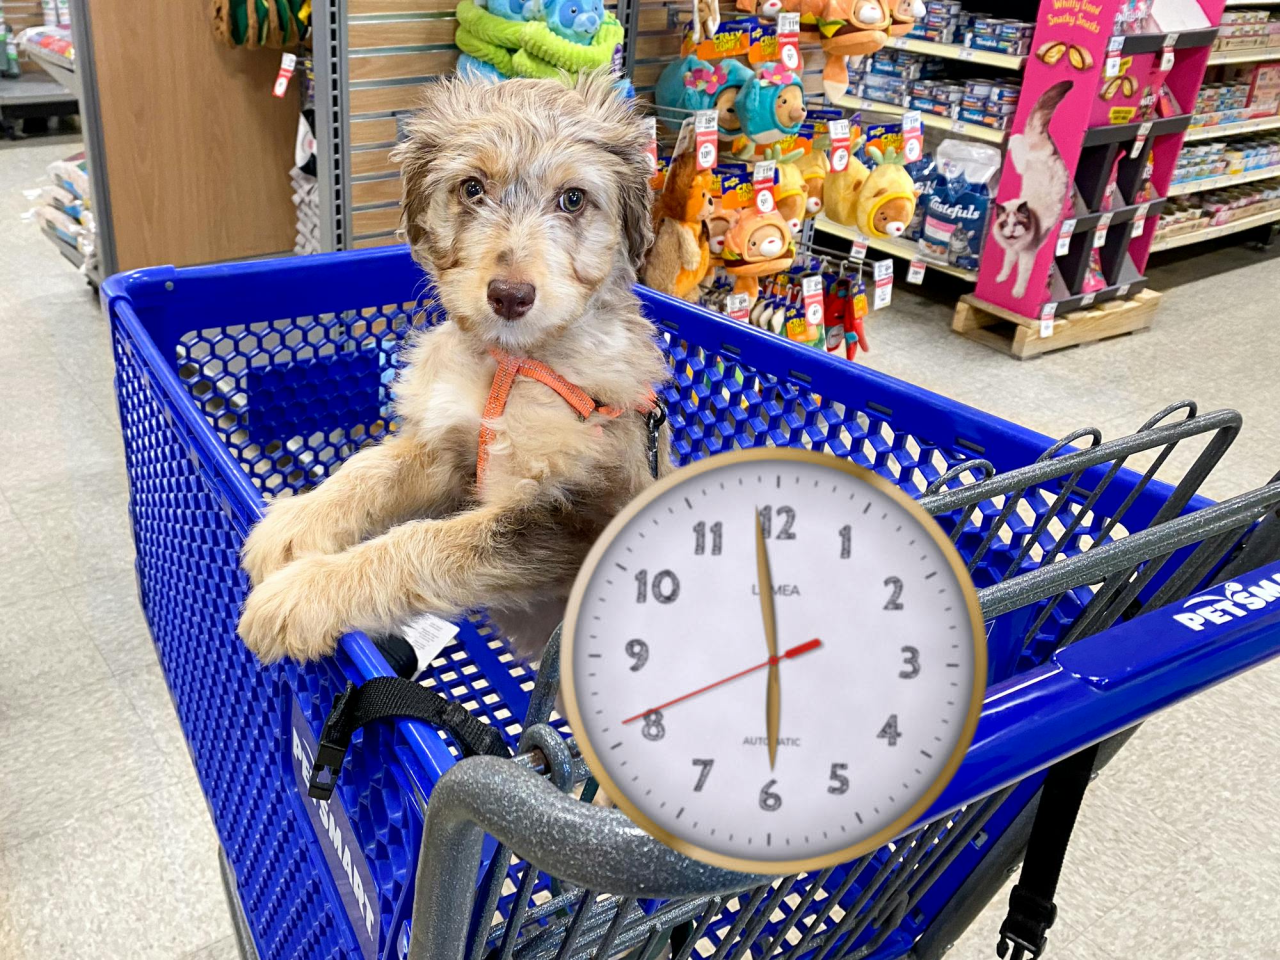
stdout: 5h58m41s
